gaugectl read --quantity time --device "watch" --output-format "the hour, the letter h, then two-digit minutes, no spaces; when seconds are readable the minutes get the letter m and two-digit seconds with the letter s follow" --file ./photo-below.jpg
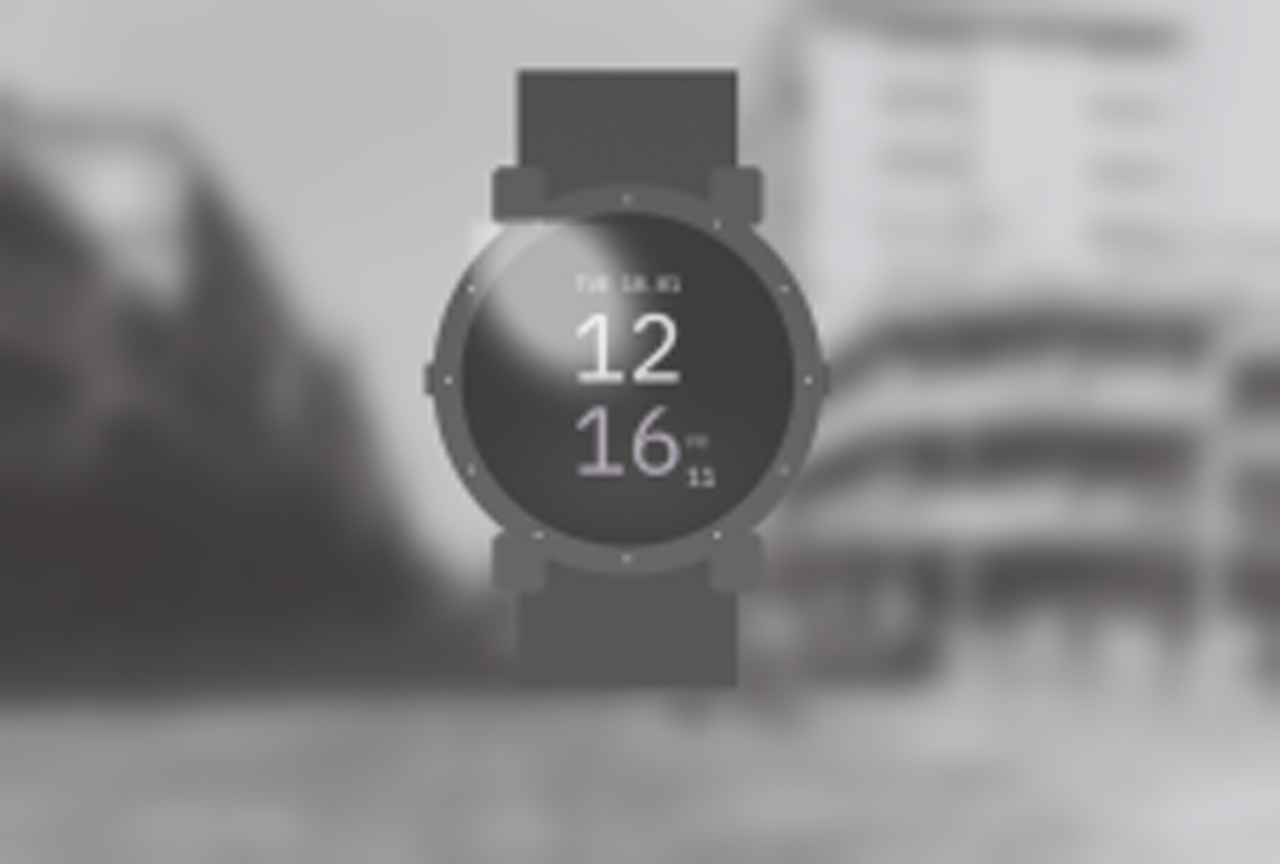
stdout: 12h16
